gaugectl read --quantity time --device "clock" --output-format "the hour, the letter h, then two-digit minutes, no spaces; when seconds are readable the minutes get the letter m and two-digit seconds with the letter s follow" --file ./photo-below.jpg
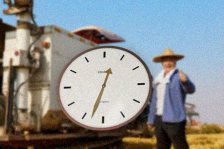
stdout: 12h33
